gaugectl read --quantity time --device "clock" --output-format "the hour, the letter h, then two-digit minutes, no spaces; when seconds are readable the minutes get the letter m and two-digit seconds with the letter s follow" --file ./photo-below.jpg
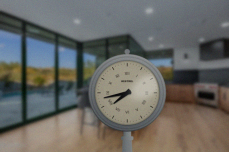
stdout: 7h43
